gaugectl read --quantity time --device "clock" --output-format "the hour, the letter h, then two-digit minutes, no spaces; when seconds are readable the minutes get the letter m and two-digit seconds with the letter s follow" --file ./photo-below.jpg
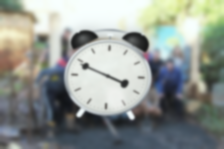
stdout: 3h49
